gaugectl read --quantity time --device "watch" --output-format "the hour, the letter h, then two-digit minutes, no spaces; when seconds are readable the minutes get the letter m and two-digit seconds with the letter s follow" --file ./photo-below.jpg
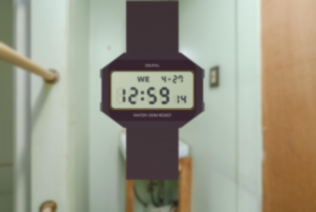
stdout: 12h59m14s
